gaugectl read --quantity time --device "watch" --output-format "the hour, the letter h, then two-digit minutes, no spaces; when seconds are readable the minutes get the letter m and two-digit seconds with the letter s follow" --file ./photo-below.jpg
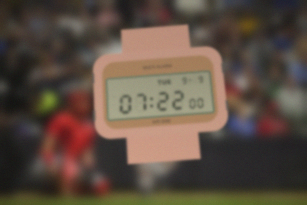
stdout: 7h22
